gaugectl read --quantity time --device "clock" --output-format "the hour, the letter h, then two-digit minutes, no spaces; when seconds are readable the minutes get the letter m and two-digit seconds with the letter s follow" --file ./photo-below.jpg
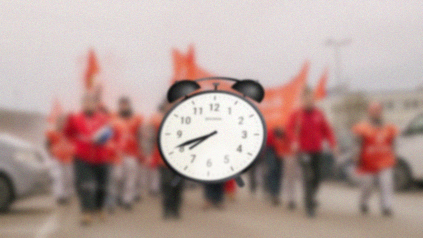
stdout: 7h41
